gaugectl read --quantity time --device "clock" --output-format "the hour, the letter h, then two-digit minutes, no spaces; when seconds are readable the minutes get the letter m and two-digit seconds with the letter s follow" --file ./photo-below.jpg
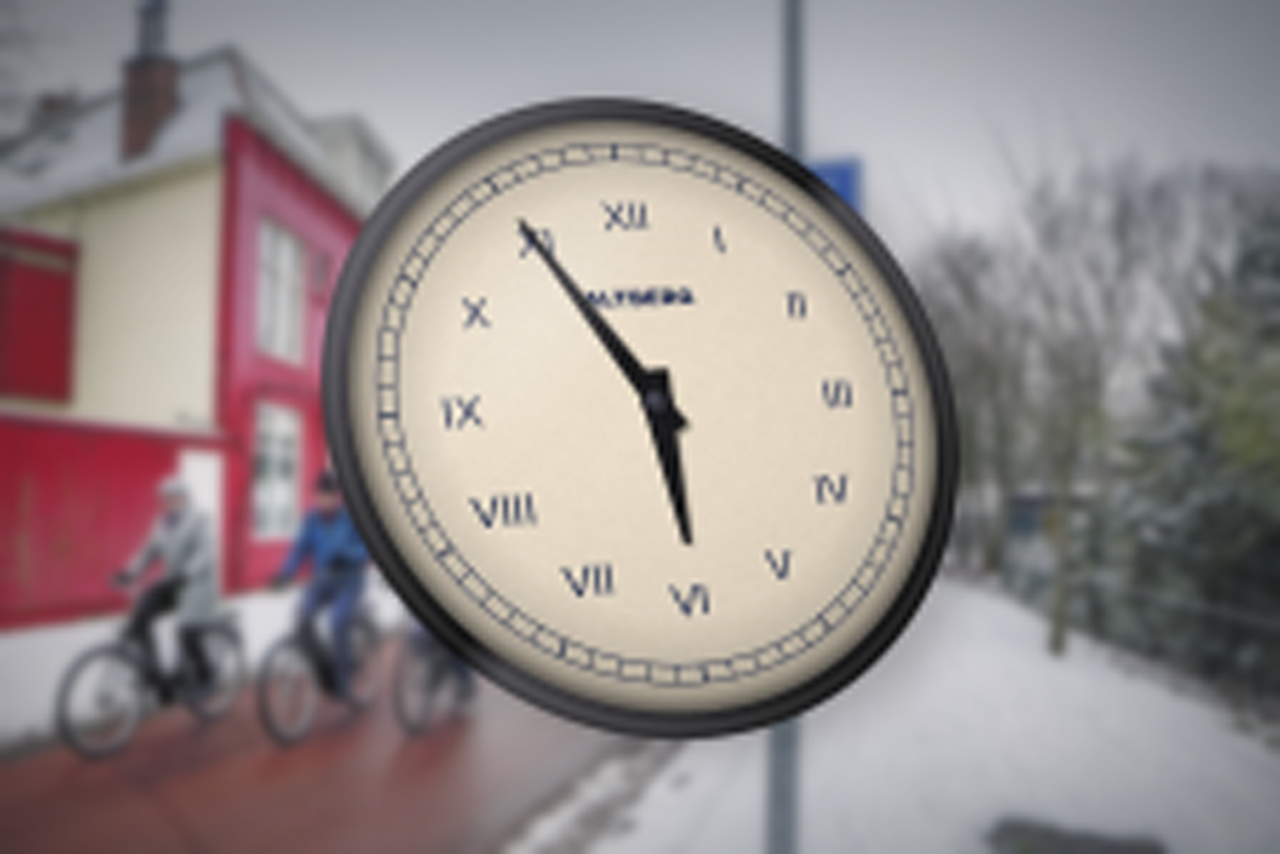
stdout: 5h55
